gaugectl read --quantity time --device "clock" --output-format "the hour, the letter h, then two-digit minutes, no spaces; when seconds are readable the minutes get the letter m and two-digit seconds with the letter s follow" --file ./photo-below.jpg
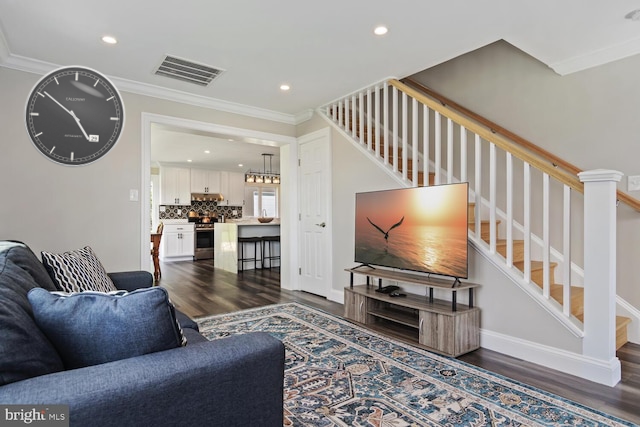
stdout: 4h51
